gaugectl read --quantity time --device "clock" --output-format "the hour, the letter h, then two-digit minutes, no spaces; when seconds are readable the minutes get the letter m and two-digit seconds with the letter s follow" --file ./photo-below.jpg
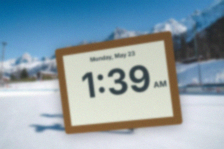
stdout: 1h39
